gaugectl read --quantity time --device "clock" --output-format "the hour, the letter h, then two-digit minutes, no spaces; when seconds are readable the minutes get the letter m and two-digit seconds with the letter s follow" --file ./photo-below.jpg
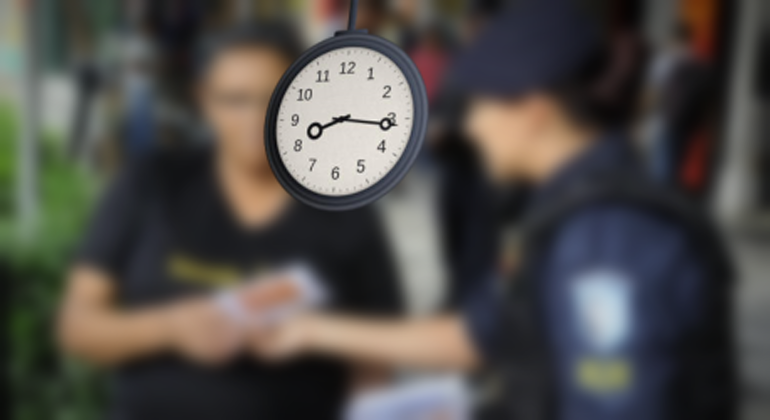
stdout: 8h16
